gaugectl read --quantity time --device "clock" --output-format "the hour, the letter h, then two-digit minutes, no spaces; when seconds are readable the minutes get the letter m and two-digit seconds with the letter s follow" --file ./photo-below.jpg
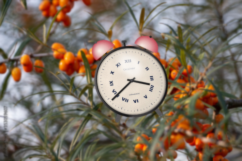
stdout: 3h39
